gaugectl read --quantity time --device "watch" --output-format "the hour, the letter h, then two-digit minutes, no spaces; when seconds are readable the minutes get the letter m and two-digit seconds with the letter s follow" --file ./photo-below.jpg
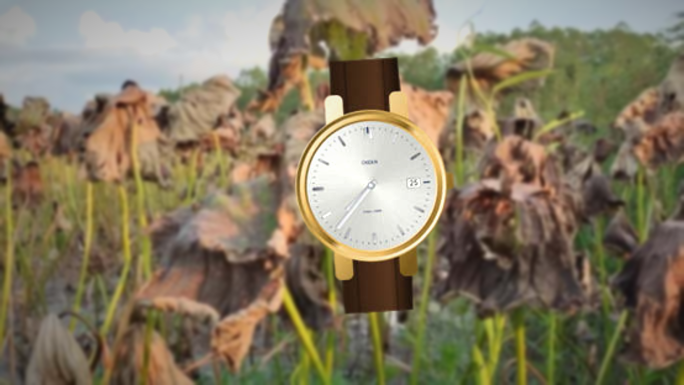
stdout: 7h37
